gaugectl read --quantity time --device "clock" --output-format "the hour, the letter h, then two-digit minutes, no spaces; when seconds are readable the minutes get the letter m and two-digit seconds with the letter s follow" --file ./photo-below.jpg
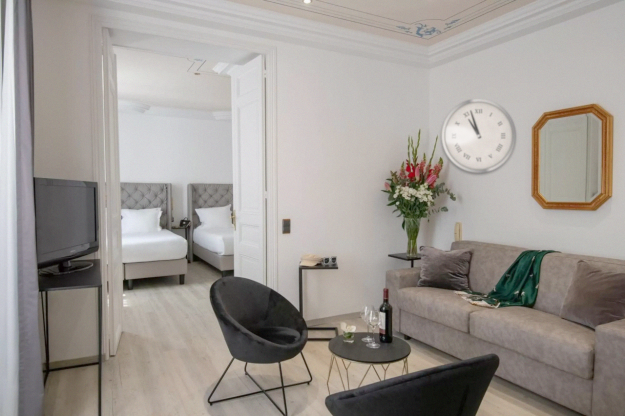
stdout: 10h57
